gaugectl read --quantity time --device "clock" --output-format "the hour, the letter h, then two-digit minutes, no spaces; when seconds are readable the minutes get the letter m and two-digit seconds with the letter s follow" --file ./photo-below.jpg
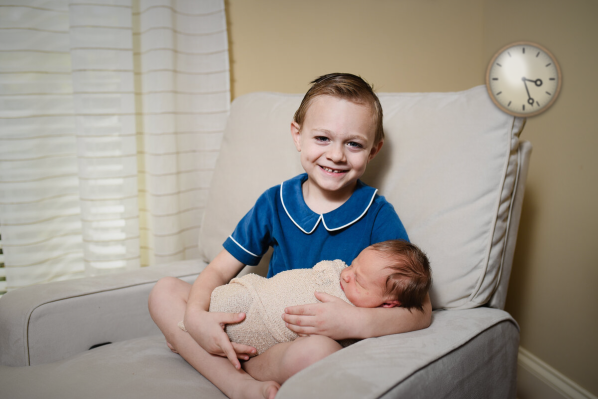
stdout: 3h27
